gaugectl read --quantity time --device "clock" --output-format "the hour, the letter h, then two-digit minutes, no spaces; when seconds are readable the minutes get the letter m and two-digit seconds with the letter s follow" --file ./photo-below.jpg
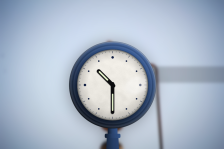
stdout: 10h30
